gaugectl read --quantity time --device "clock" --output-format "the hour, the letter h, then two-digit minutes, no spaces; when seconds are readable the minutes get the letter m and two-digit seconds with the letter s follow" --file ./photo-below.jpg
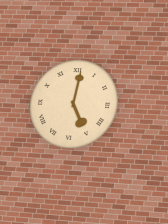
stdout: 5h01
